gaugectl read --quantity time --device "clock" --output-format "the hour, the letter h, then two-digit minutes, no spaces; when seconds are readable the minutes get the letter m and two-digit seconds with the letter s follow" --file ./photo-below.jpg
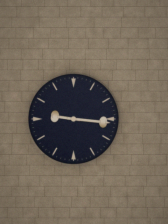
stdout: 9h16
